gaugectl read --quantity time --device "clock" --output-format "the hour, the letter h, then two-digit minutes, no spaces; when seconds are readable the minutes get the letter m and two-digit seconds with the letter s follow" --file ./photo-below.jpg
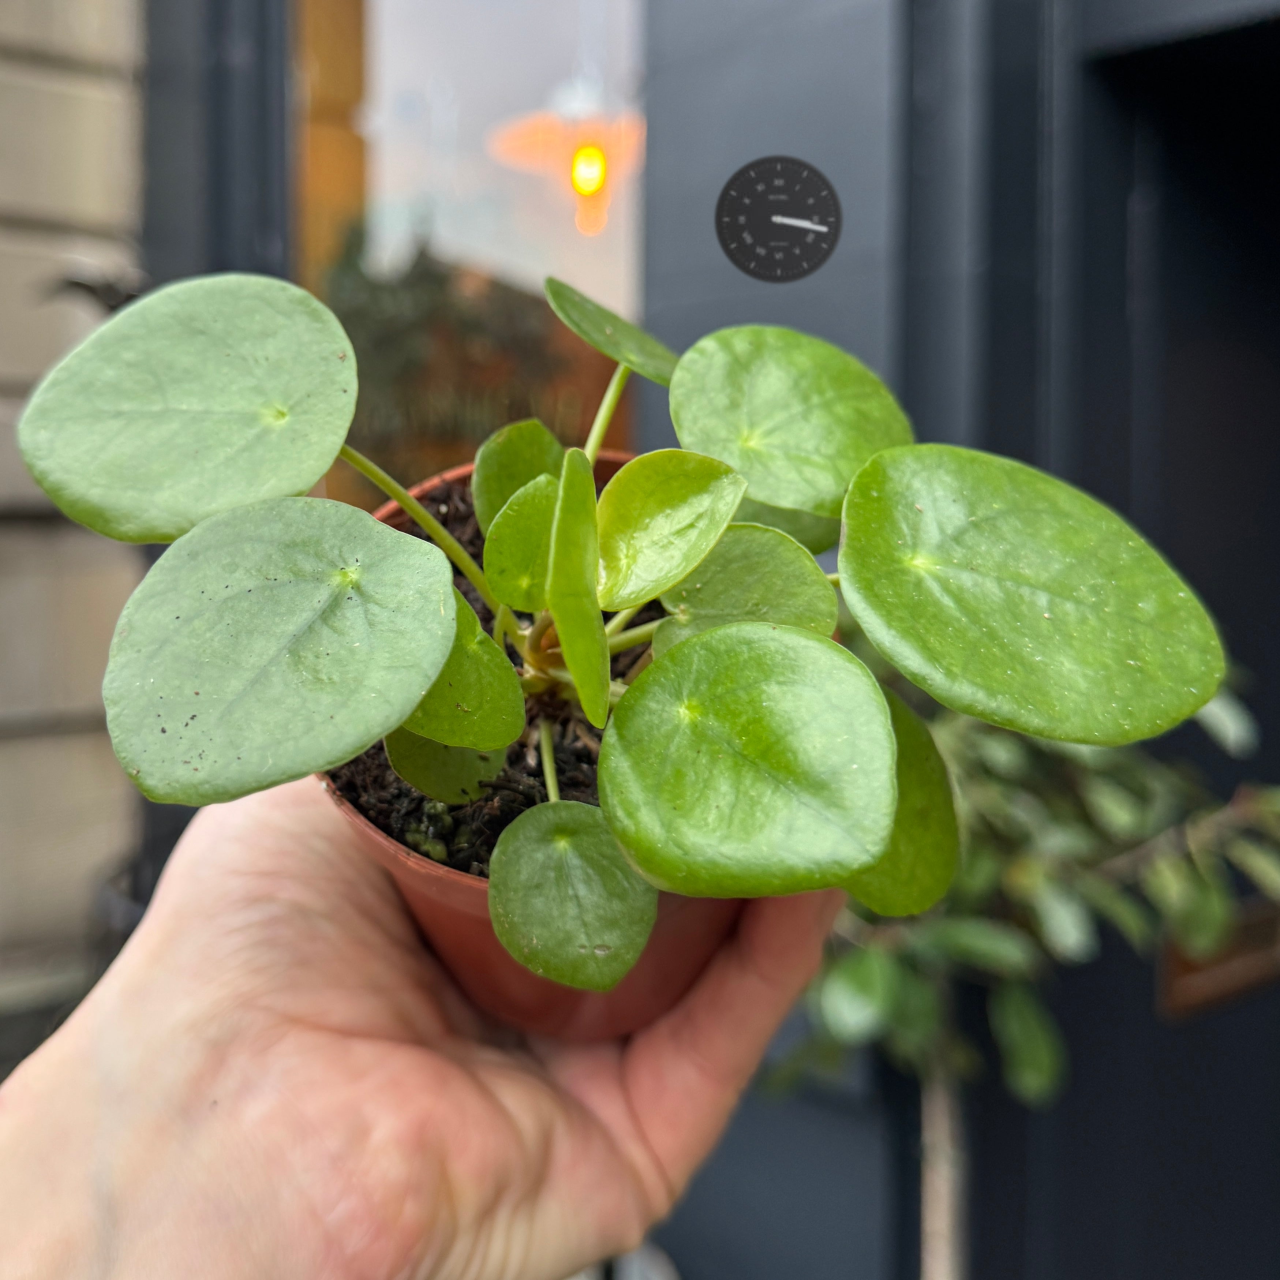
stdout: 3h17
